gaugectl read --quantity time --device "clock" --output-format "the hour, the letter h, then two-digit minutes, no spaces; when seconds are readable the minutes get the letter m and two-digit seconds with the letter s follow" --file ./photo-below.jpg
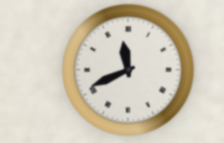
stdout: 11h41
